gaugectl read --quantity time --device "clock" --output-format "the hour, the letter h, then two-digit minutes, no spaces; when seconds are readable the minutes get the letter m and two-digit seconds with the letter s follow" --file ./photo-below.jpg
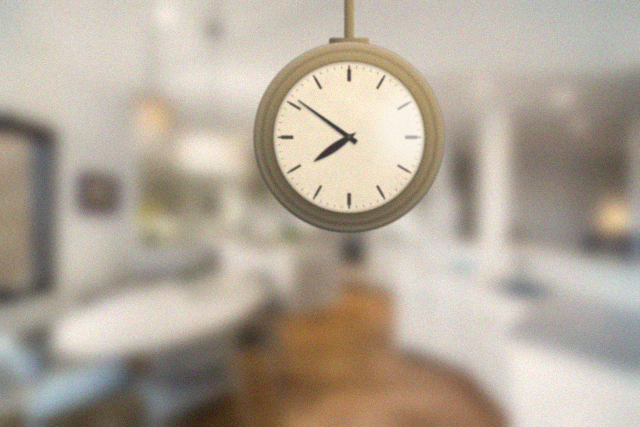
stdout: 7h51
